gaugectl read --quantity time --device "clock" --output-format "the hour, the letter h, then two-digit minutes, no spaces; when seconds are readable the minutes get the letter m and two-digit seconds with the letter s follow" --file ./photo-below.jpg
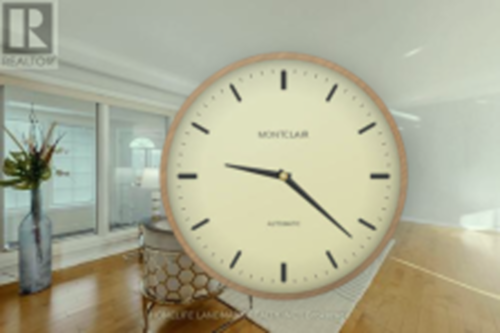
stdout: 9h22
